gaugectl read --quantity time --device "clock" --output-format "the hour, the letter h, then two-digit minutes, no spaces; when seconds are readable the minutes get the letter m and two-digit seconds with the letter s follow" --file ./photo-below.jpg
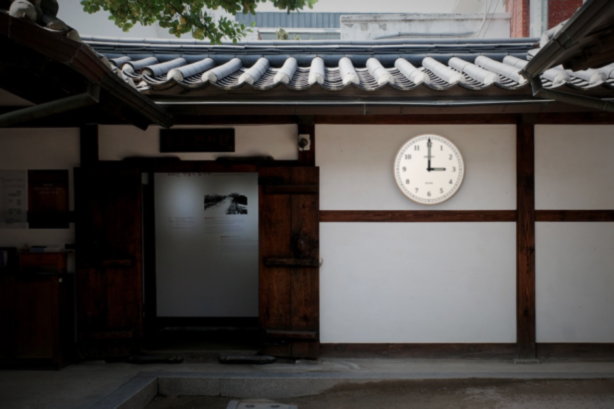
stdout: 3h00
